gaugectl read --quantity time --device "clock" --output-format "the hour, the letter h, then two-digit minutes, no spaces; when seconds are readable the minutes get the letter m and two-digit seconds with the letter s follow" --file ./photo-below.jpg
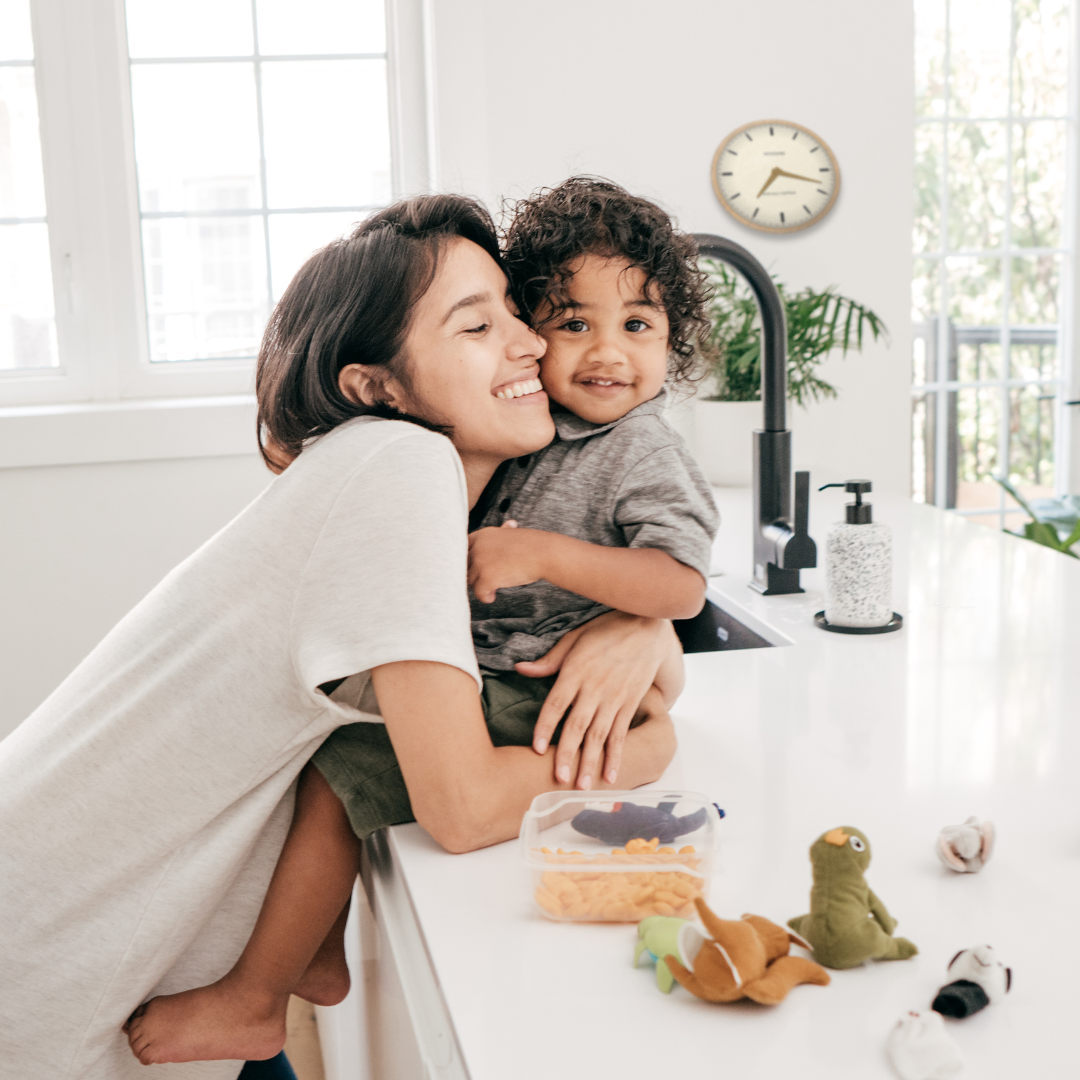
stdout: 7h18
